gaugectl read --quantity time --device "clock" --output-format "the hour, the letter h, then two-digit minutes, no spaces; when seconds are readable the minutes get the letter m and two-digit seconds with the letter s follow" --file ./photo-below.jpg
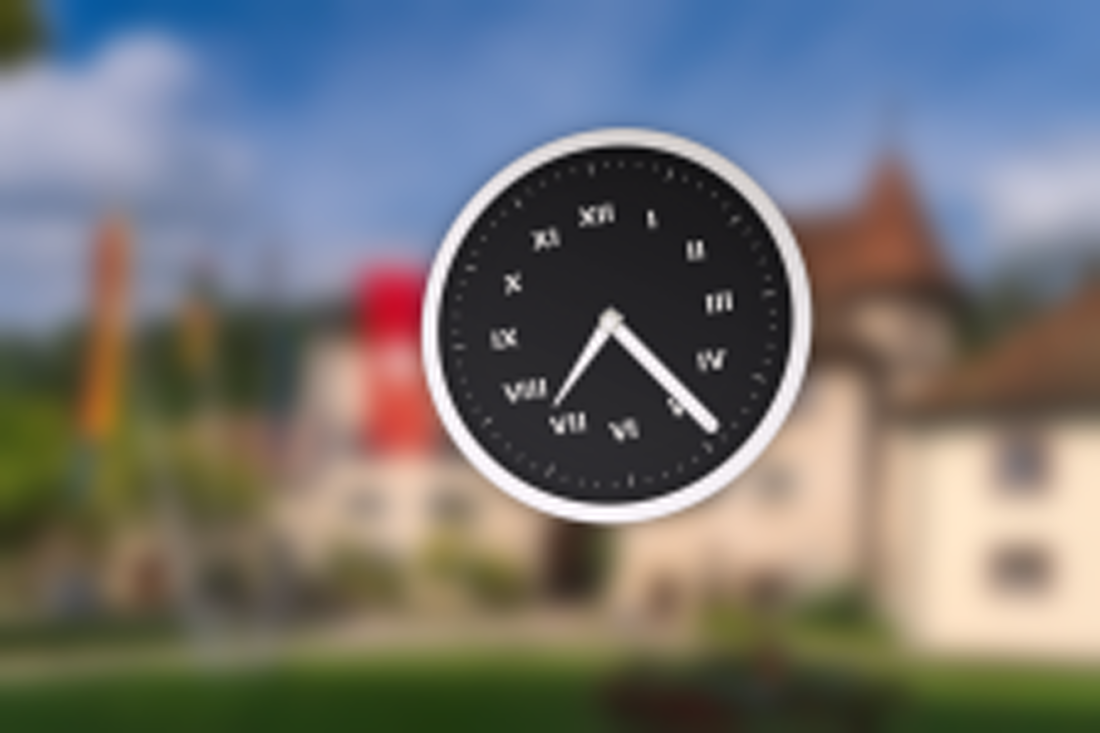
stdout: 7h24
